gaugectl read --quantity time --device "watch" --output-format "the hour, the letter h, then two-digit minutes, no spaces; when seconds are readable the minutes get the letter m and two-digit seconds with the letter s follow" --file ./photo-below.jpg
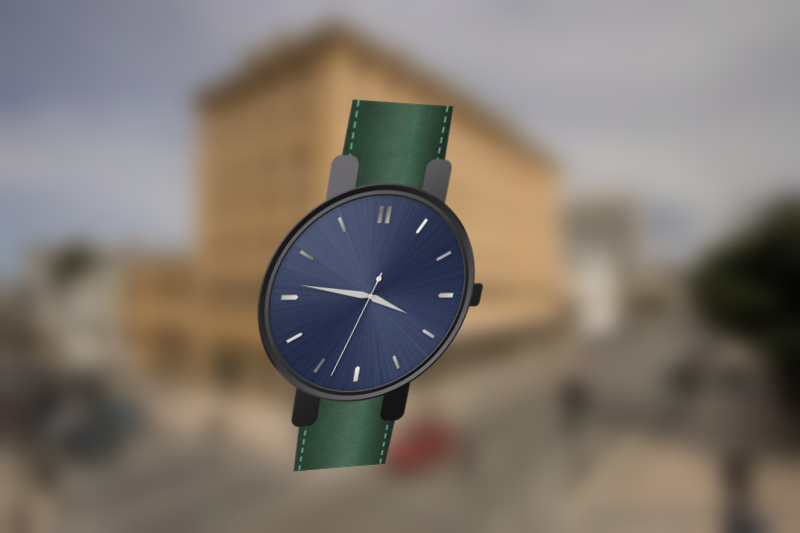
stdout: 3h46m33s
